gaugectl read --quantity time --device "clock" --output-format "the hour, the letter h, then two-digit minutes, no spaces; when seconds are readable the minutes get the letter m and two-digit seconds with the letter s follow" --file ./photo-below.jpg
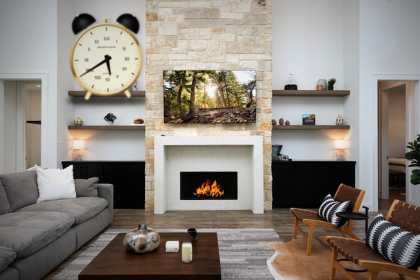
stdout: 5h40
